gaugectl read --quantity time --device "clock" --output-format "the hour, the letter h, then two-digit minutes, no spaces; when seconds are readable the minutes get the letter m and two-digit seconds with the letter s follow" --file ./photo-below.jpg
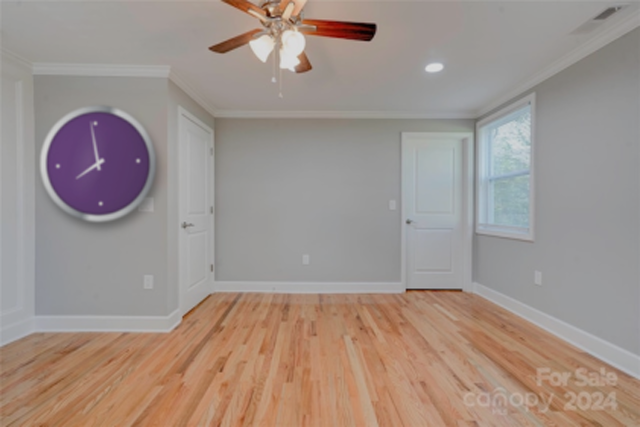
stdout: 7h59
